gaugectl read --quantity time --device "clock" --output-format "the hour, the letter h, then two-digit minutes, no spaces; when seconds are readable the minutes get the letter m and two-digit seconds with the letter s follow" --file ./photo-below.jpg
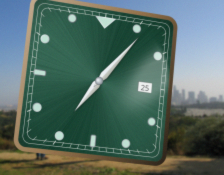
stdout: 7h06
